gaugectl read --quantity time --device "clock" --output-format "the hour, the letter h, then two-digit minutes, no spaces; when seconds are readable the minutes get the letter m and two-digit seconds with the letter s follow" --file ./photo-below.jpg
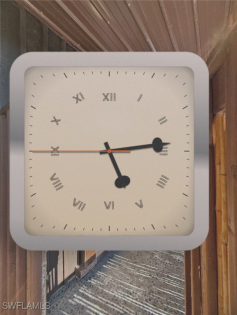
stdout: 5h13m45s
